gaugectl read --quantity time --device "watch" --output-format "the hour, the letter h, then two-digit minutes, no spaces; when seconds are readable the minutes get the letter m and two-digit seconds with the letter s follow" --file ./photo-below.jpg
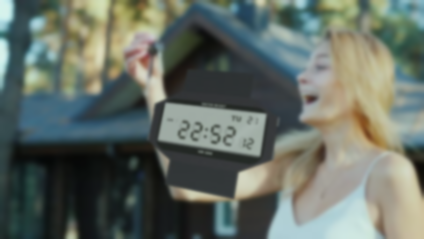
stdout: 22h52
